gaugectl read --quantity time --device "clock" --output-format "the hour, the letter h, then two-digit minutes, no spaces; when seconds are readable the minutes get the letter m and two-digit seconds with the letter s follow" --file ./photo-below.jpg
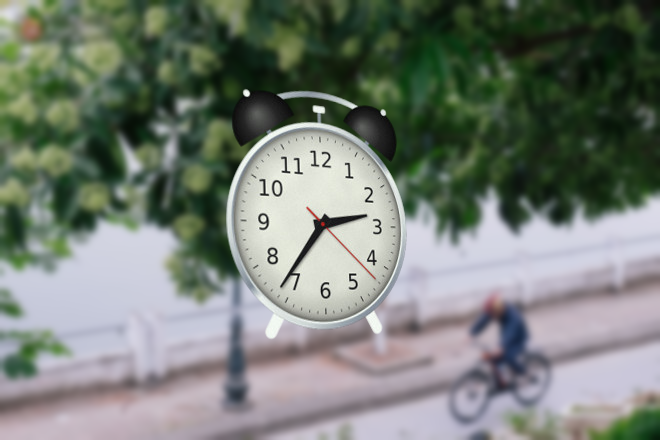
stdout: 2h36m22s
